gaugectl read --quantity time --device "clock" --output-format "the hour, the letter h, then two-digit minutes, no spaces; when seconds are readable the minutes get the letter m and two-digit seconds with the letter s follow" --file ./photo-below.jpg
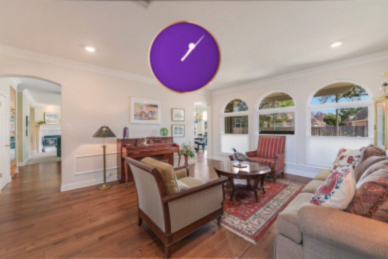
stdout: 1h07
